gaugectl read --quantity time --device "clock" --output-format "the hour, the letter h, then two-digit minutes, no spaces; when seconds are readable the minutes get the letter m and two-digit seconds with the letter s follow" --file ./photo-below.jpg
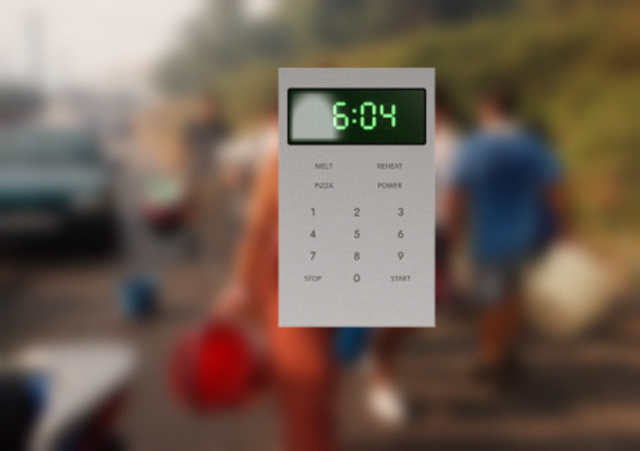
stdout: 6h04
